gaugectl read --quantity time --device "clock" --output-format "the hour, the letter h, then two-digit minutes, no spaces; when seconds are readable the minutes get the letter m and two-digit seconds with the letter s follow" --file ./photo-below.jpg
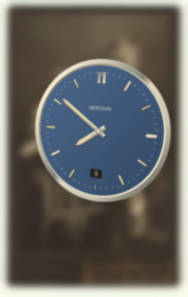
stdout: 7h51
